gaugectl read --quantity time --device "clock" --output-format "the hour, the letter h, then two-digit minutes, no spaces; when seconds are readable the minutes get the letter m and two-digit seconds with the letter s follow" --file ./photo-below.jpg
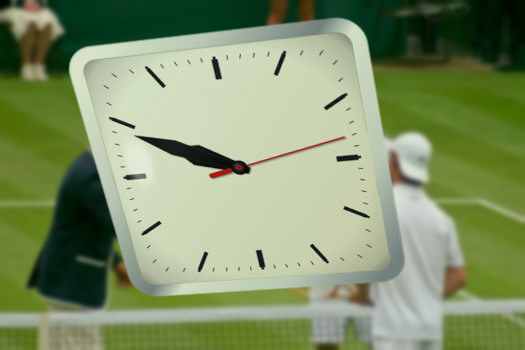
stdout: 9h49m13s
